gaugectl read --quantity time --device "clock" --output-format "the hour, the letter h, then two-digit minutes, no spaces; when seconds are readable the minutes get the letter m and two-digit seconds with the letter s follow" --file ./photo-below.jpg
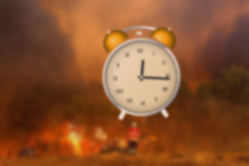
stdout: 12h16
